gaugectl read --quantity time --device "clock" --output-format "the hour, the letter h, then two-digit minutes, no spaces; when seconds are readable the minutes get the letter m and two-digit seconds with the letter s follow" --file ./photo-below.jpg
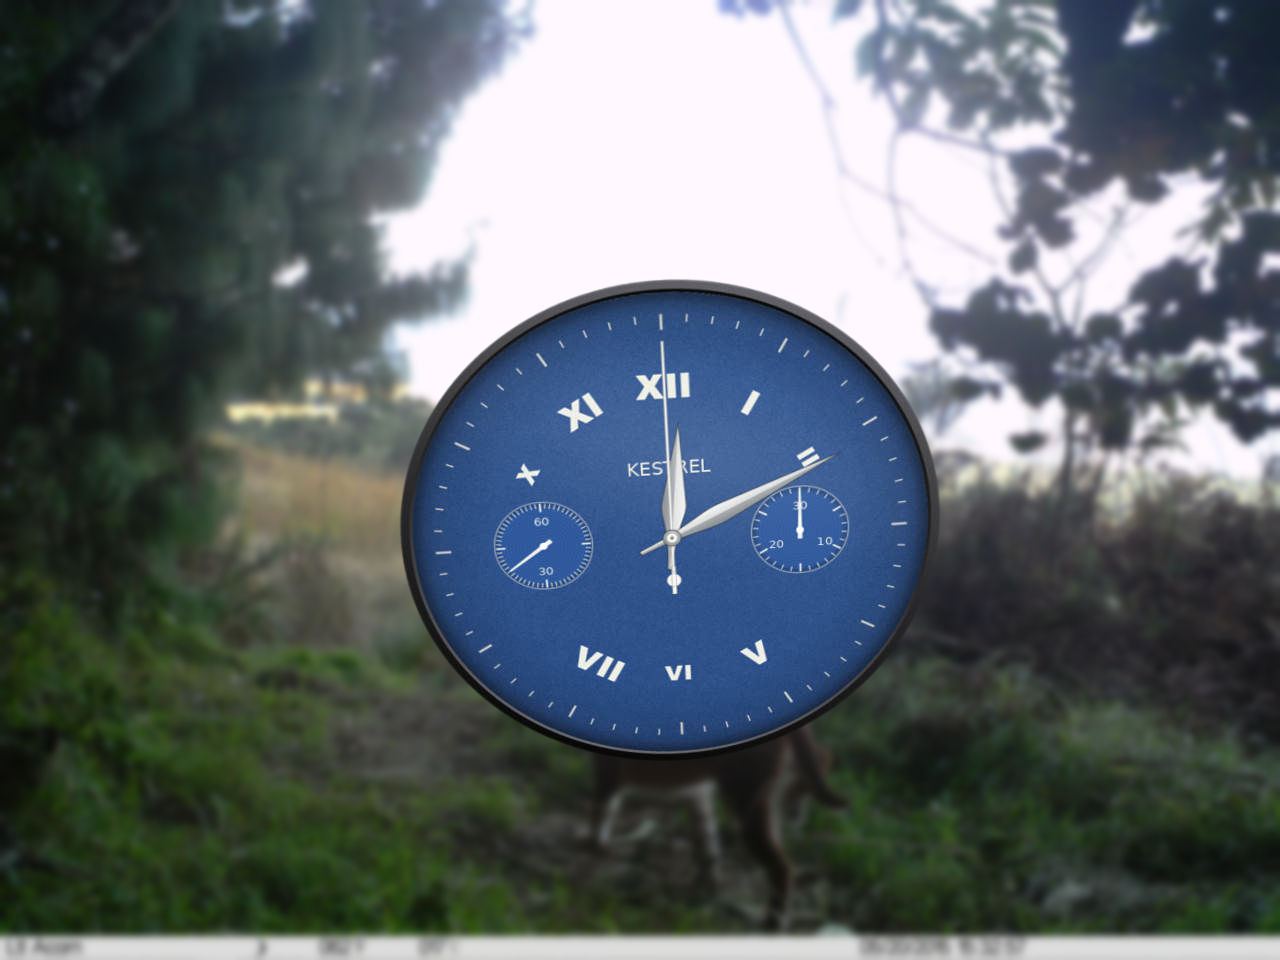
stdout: 12h10m39s
